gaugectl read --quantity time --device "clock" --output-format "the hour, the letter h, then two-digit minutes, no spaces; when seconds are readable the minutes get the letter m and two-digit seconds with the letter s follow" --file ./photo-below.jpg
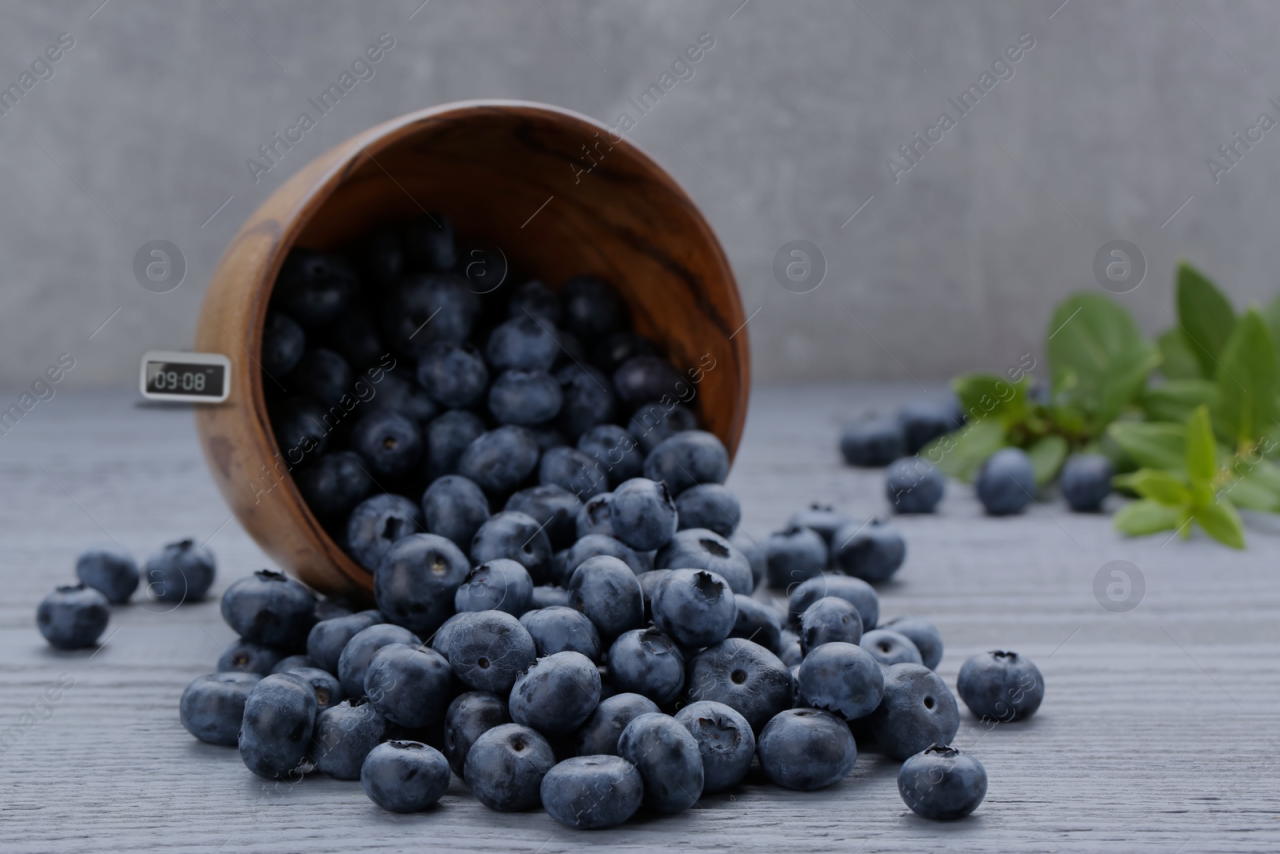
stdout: 9h08
